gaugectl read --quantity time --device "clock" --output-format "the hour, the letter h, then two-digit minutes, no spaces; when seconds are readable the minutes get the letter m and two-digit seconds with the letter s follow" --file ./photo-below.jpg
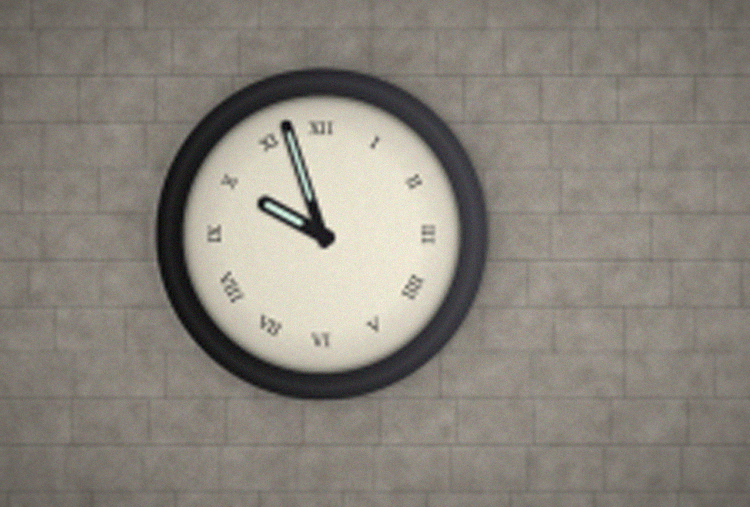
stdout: 9h57
